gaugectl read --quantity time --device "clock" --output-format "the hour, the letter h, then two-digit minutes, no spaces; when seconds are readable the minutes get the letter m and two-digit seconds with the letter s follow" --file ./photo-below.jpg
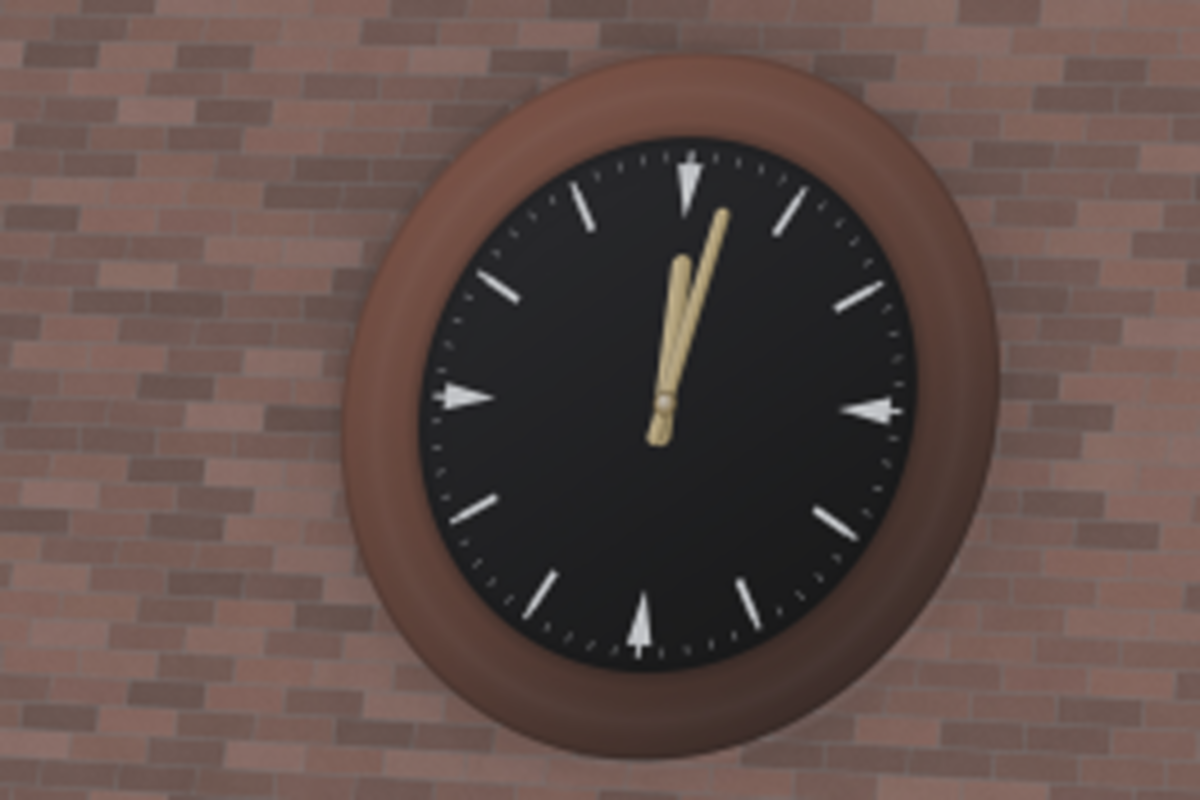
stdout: 12h02
